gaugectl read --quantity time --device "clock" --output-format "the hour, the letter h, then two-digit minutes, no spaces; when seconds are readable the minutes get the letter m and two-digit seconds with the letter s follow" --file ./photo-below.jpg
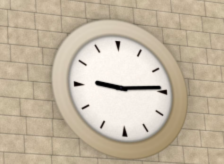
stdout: 9h14
